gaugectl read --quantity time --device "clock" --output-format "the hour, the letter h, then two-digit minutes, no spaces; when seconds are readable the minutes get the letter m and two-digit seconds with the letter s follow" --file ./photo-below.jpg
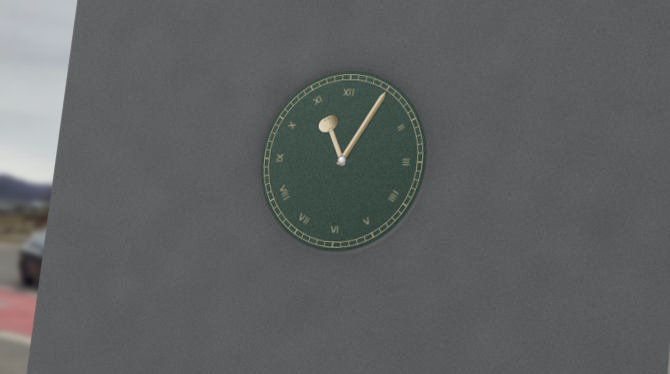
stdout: 11h05
